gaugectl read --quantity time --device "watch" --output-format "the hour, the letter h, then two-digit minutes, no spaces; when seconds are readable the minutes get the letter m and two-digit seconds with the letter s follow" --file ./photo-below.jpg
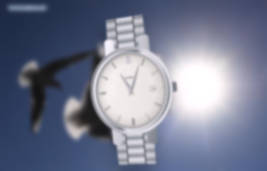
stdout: 11h04
